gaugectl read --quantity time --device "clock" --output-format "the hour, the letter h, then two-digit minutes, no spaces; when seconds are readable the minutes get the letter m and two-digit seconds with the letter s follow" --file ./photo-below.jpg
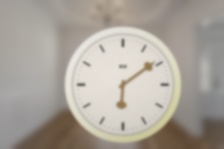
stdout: 6h09
